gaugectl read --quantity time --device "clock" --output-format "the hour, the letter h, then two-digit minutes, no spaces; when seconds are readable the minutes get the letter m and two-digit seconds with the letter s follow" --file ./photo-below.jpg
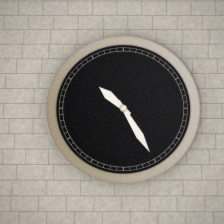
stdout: 10h25
